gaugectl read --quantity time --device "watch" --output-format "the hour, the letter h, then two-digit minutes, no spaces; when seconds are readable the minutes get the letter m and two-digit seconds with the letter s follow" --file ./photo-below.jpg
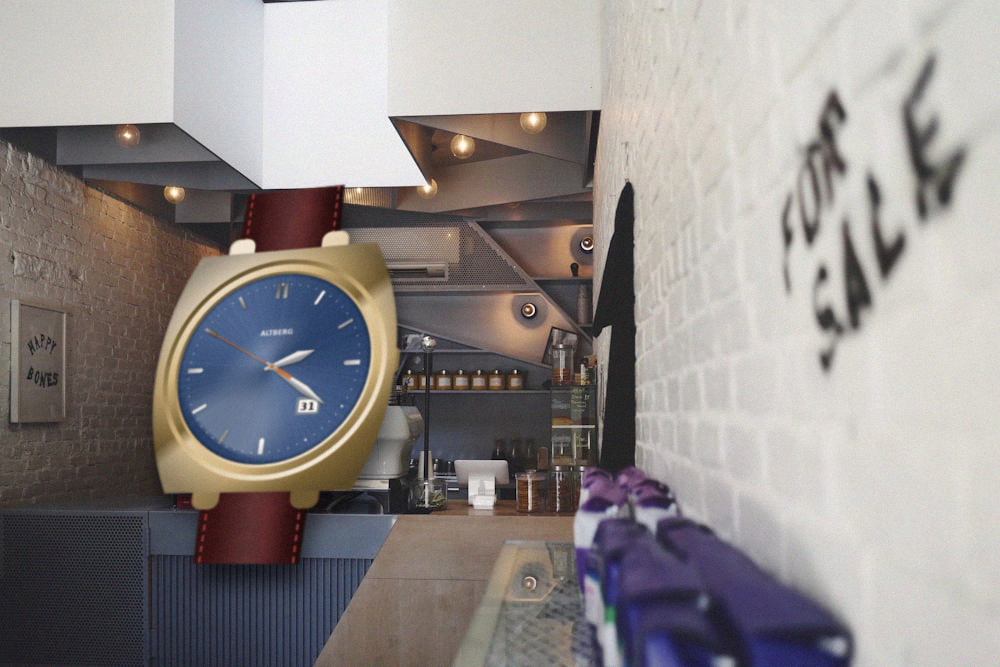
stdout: 2h20m50s
